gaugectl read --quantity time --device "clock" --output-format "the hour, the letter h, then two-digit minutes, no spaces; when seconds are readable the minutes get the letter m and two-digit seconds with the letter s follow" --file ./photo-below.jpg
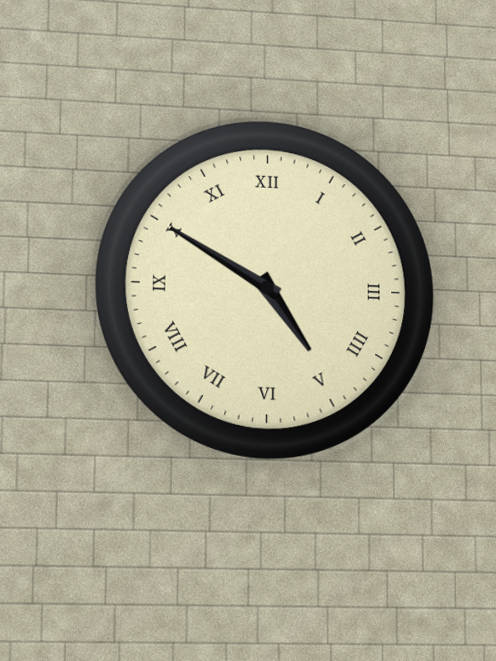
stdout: 4h50
